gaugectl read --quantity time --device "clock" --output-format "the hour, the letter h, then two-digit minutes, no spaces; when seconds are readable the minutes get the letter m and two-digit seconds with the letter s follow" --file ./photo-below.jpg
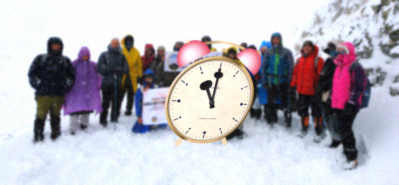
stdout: 11h00
